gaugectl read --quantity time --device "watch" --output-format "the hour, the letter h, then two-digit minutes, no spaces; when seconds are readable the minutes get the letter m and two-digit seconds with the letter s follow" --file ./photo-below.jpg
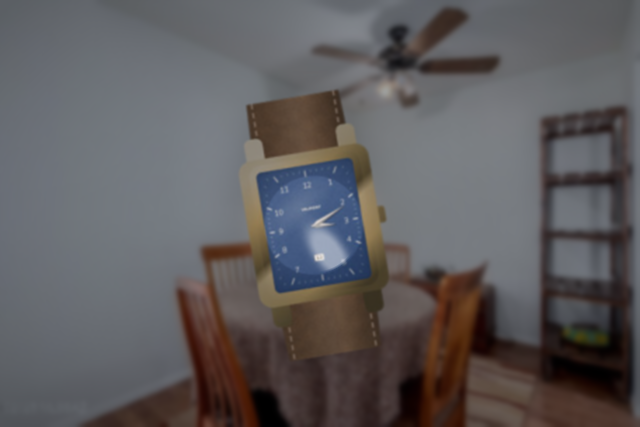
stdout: 3h11
